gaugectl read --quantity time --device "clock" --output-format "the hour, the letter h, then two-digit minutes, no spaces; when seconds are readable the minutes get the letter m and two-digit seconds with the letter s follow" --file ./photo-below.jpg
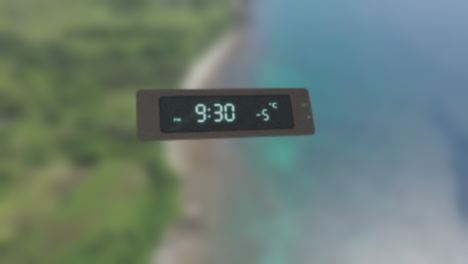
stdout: 9h30
